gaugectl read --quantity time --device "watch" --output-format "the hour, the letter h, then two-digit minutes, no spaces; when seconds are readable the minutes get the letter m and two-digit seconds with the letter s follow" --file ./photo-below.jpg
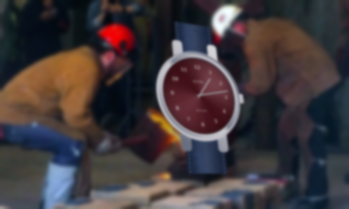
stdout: 1h13
